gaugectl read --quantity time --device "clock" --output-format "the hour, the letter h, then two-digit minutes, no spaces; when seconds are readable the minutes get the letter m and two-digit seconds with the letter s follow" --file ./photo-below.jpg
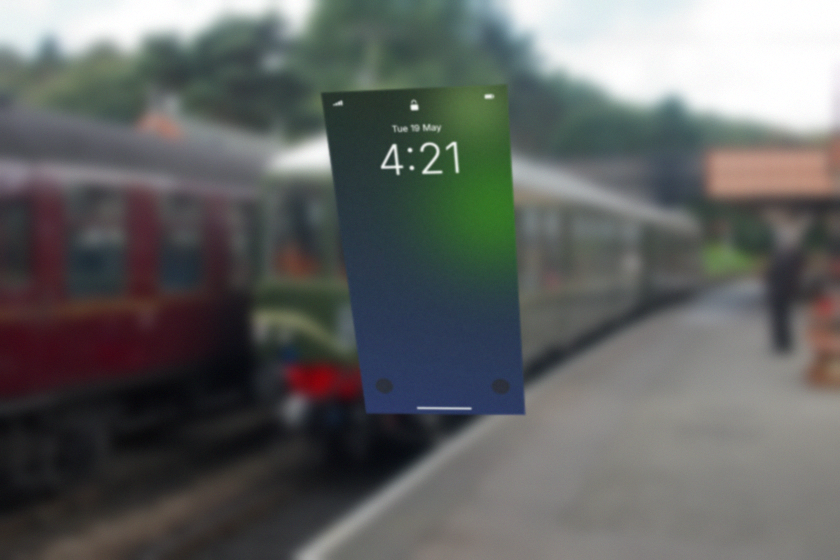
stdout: 4h21
